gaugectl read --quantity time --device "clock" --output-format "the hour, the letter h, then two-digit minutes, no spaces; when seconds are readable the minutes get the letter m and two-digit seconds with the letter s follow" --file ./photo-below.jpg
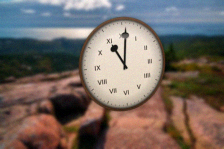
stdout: 11h01
